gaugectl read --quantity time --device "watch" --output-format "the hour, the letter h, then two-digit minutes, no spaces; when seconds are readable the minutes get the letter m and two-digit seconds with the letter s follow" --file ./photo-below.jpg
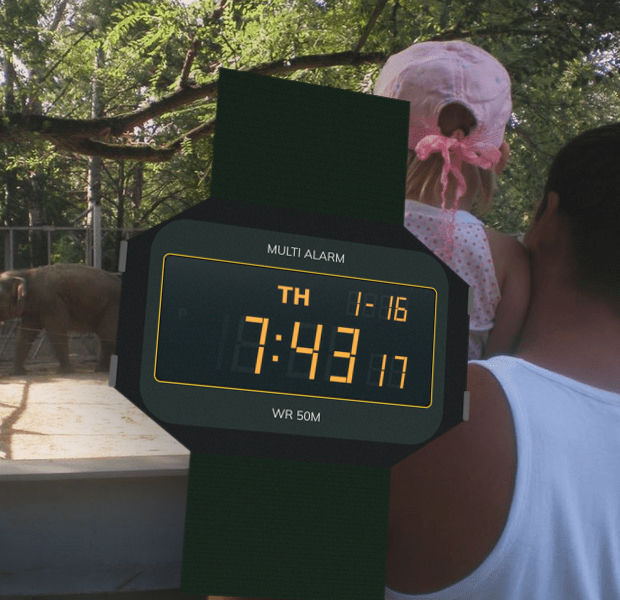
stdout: 7h43m17s
